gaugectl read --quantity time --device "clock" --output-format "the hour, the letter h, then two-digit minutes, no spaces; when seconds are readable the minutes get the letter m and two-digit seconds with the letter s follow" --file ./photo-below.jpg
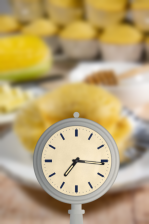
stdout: 7h16
